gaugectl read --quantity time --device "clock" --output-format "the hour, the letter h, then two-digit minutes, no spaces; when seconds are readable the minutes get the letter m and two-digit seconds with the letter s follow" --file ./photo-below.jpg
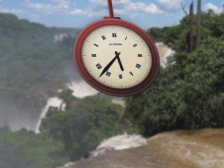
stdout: 5h37
